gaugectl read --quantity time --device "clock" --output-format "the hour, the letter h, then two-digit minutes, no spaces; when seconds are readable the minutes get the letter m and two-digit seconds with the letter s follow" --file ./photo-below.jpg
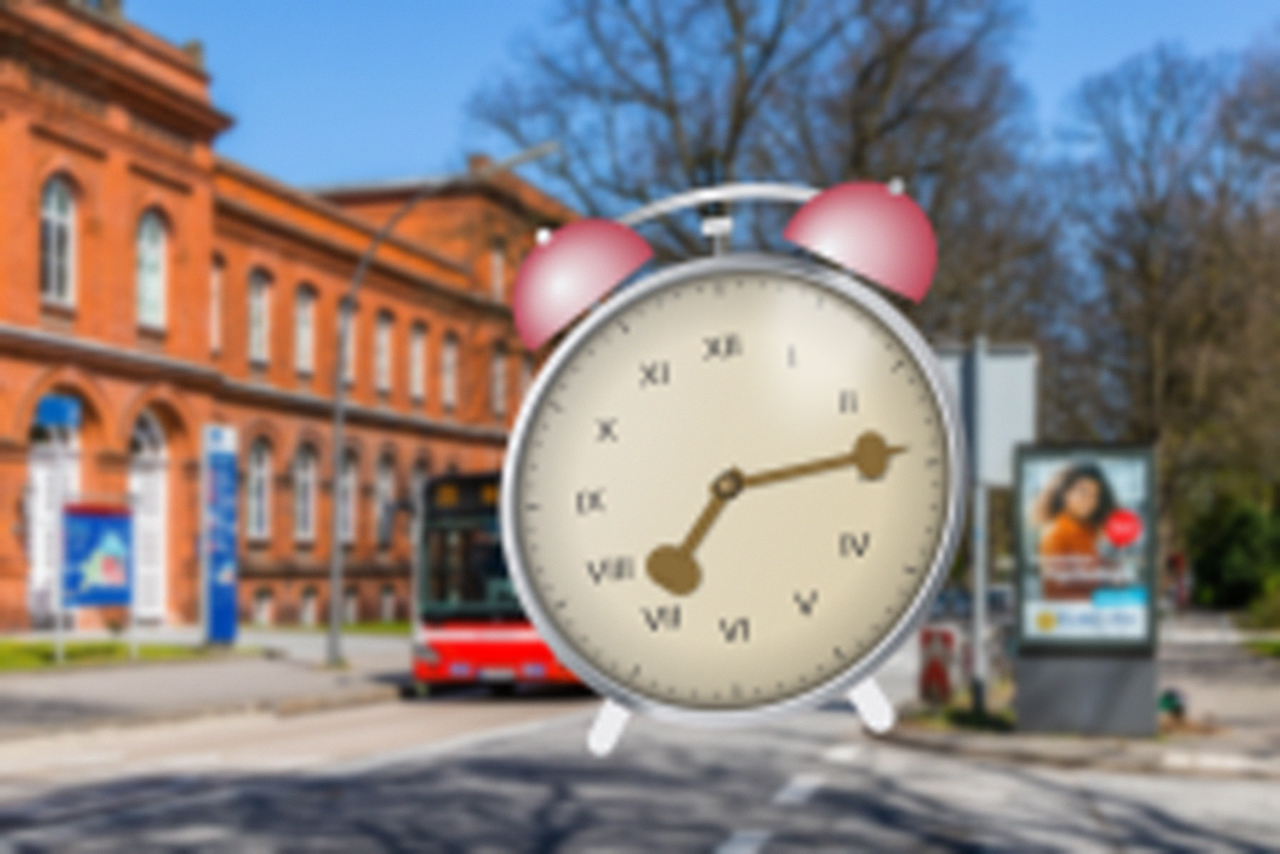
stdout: 7h14
